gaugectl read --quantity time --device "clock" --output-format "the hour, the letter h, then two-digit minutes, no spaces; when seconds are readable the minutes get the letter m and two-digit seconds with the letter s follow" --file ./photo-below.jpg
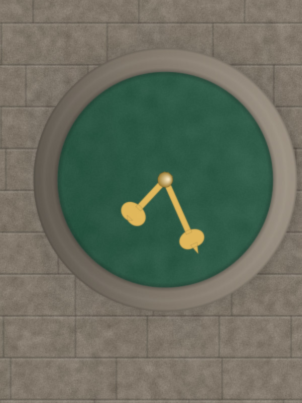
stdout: 7h26
